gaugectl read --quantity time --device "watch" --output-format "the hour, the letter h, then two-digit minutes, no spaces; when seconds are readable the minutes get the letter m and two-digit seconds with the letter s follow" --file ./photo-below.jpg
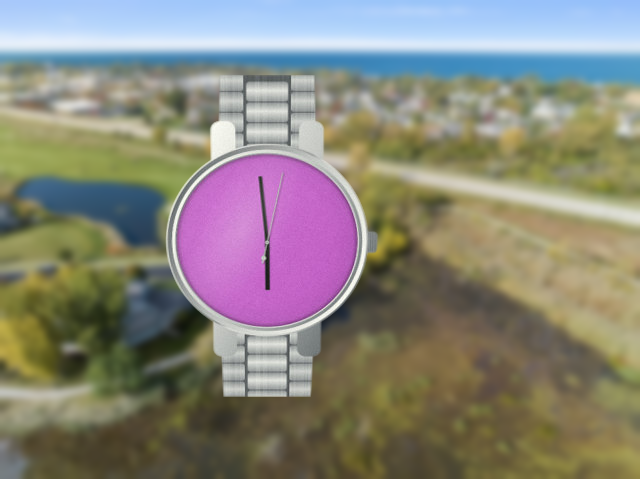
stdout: 5h59m02s
